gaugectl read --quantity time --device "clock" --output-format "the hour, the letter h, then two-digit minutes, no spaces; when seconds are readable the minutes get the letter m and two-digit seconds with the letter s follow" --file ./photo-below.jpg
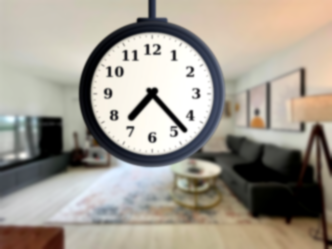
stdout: 7h23
